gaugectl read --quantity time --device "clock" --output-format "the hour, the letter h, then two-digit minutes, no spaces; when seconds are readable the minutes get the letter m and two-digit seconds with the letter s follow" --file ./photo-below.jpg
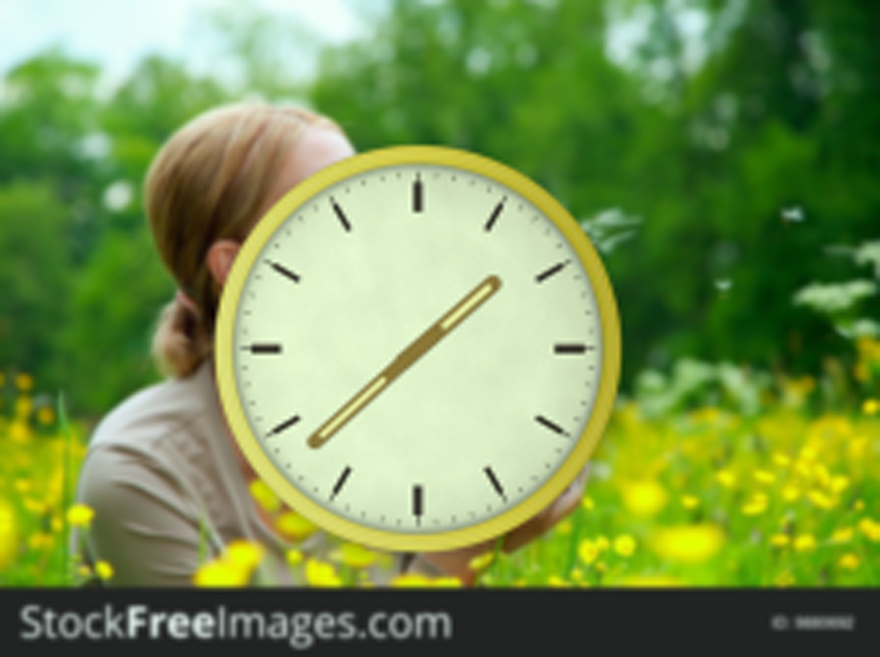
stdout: 1h38
